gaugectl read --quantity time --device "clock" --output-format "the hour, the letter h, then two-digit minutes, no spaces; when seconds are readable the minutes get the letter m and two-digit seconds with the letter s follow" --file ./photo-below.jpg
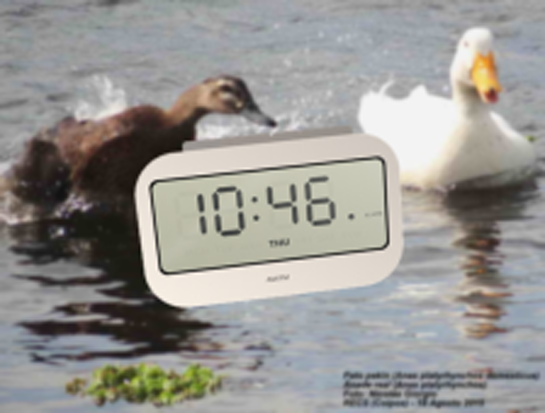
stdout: 10h46
